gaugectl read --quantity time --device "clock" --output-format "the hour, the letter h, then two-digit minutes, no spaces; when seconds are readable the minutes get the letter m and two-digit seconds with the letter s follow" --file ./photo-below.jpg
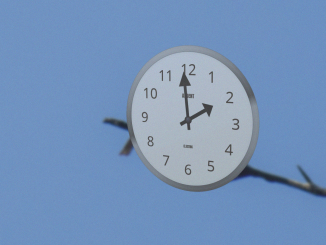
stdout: 1h59
